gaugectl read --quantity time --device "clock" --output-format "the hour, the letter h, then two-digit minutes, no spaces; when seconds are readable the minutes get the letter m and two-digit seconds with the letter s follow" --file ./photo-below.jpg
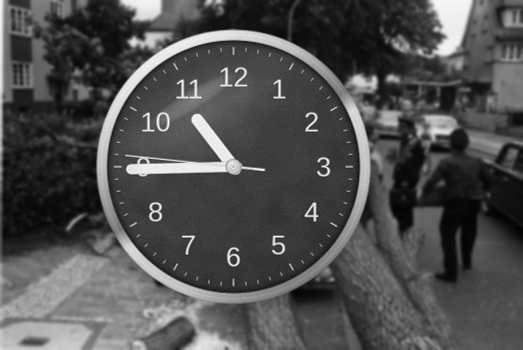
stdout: 10h44m46s
